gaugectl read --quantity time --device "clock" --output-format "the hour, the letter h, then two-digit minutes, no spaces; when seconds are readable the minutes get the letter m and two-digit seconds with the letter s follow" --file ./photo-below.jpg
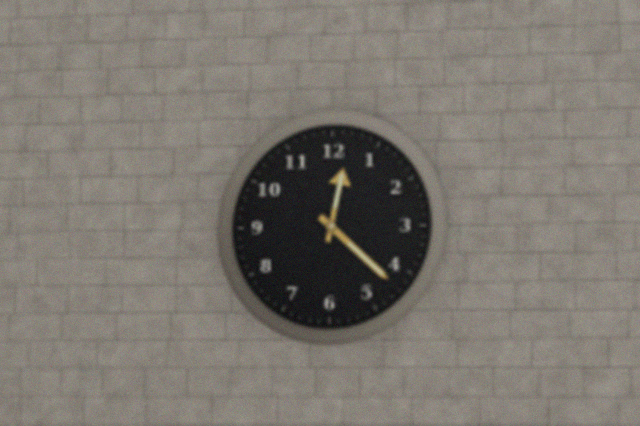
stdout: 12h22
